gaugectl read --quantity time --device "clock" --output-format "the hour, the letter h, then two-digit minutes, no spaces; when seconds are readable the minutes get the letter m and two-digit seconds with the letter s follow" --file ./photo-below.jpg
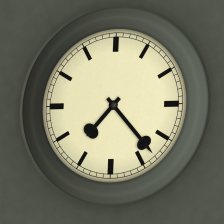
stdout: 7h23
